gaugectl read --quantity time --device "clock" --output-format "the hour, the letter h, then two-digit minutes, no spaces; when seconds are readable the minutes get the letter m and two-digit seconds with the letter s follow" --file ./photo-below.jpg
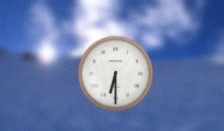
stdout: 6h30
